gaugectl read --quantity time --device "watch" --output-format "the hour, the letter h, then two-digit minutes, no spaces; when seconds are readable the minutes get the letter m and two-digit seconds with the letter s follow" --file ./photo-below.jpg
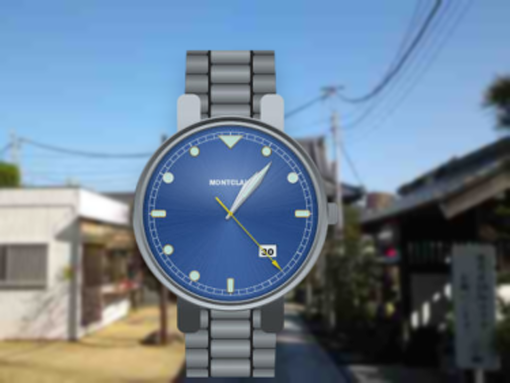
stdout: 1h06m23s
